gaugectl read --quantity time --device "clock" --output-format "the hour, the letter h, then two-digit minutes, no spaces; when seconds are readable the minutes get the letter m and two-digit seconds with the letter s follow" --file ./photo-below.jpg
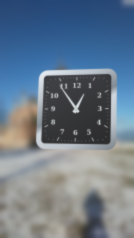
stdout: 12h54
